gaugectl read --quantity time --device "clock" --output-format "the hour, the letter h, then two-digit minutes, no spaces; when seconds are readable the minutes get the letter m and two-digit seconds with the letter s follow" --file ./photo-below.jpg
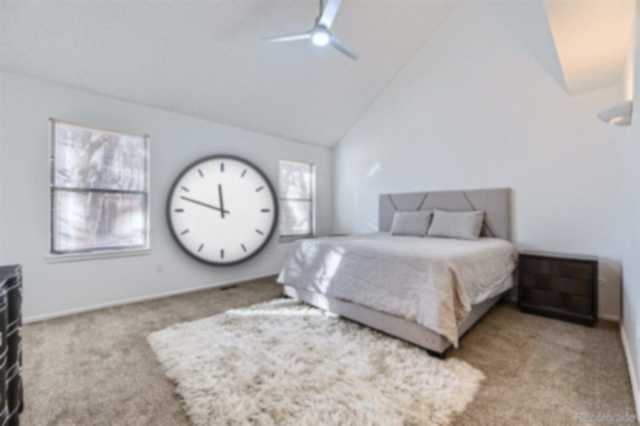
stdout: 11h48
